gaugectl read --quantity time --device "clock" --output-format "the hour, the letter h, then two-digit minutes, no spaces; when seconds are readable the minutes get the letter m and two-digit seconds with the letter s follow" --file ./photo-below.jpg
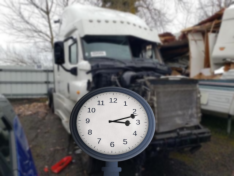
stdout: 3h12
